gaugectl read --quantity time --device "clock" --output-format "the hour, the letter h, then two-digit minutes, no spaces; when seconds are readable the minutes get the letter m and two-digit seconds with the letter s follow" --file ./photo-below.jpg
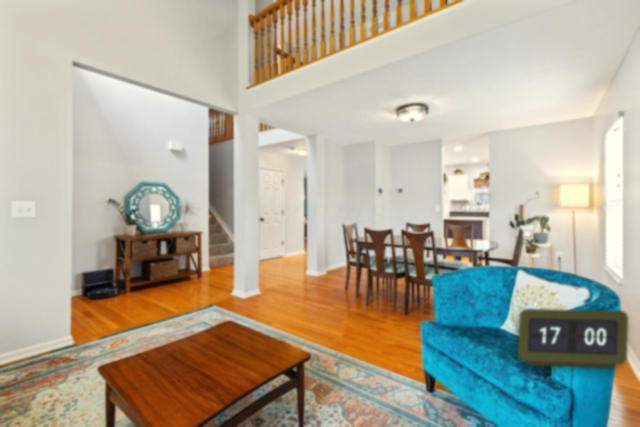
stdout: 17h00
